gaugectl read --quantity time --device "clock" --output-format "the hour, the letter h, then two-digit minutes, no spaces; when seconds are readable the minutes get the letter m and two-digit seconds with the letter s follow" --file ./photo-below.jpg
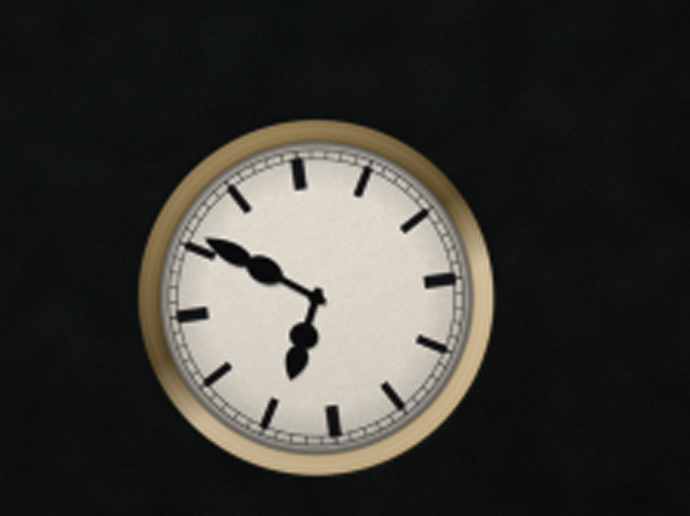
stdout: 6h51
